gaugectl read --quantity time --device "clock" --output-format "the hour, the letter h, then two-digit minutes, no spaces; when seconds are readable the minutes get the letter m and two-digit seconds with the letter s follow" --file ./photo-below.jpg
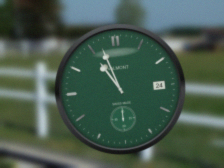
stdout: 10h57
